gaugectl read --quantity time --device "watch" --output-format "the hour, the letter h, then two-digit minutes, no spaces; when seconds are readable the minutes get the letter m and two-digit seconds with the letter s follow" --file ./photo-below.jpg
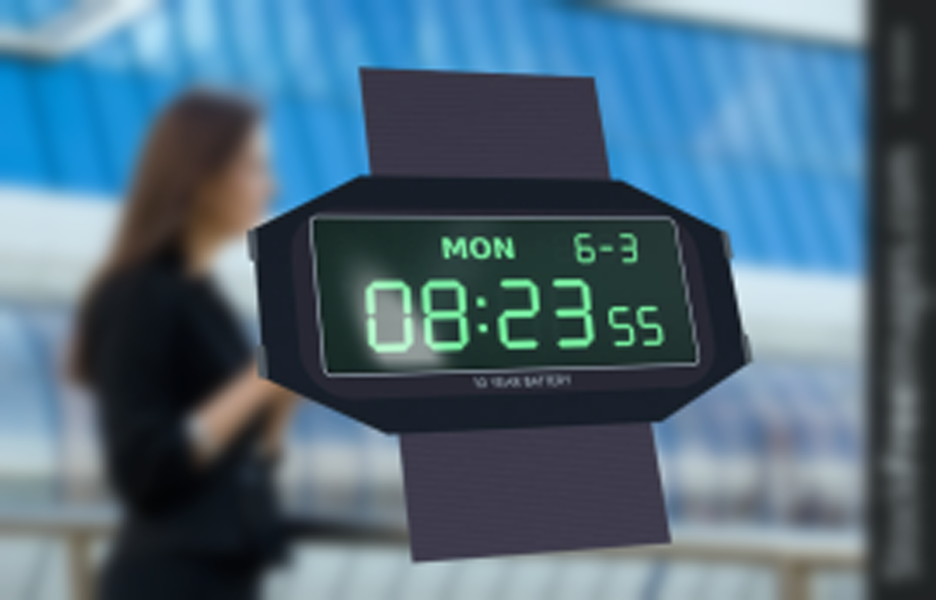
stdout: 8h23m55s
